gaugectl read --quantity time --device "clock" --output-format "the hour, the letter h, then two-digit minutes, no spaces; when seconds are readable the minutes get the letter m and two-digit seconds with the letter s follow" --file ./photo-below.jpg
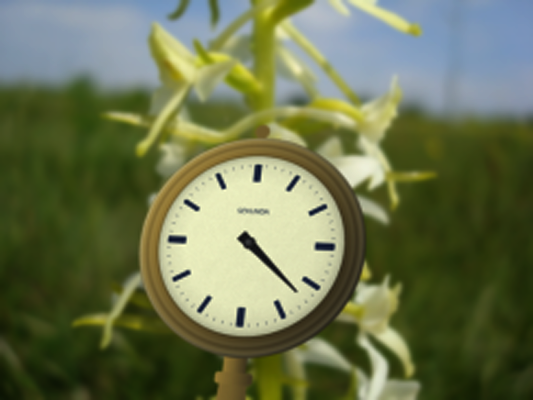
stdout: 4h22
